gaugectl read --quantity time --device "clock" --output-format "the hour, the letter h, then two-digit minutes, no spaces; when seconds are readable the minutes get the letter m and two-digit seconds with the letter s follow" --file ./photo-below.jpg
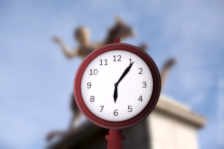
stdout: 6h06
